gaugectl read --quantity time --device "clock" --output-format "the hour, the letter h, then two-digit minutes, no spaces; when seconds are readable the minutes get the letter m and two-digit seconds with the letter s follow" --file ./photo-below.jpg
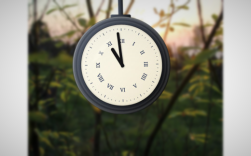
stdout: 10h59
